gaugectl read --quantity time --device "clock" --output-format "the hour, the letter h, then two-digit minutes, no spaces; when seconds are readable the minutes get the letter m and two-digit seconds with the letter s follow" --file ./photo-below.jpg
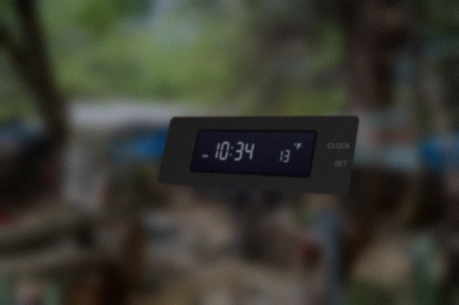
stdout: 10h34
